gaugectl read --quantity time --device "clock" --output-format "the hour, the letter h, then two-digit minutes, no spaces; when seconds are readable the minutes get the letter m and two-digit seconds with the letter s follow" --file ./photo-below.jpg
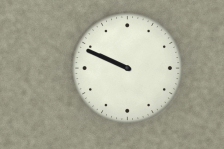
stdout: 9h49
